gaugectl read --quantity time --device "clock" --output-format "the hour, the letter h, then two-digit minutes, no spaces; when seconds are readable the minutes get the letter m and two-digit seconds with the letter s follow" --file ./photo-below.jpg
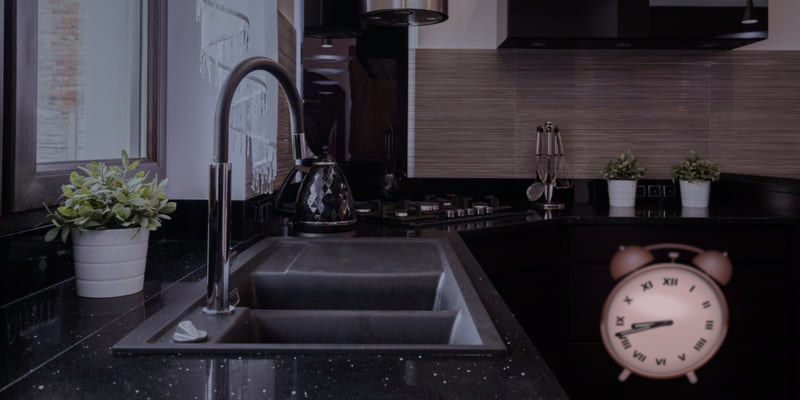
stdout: 8h42
